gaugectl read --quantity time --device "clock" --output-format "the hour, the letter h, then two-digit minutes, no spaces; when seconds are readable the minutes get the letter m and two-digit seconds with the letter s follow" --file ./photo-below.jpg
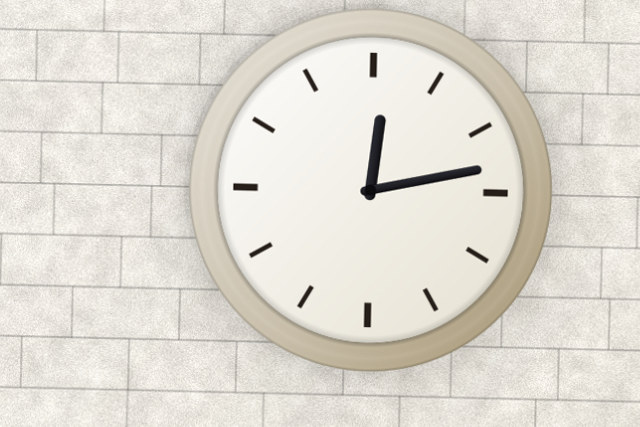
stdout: 12h13
